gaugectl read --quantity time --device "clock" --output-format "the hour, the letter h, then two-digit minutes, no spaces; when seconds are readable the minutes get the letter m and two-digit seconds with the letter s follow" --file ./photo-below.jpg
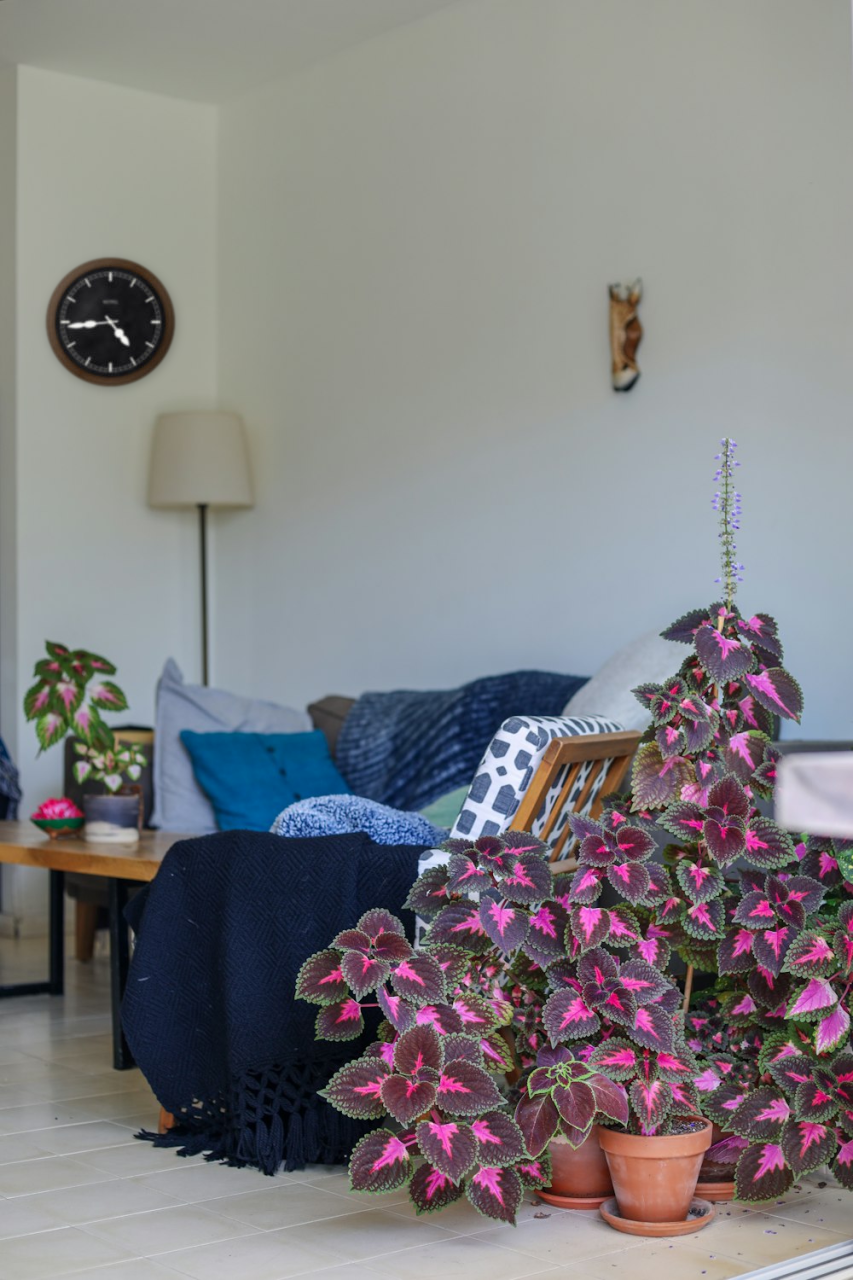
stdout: 4h44
